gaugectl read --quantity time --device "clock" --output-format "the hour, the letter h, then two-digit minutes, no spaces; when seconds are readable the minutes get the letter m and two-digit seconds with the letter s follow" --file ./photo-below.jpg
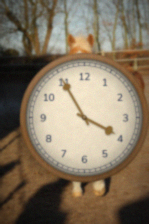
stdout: 3h55
